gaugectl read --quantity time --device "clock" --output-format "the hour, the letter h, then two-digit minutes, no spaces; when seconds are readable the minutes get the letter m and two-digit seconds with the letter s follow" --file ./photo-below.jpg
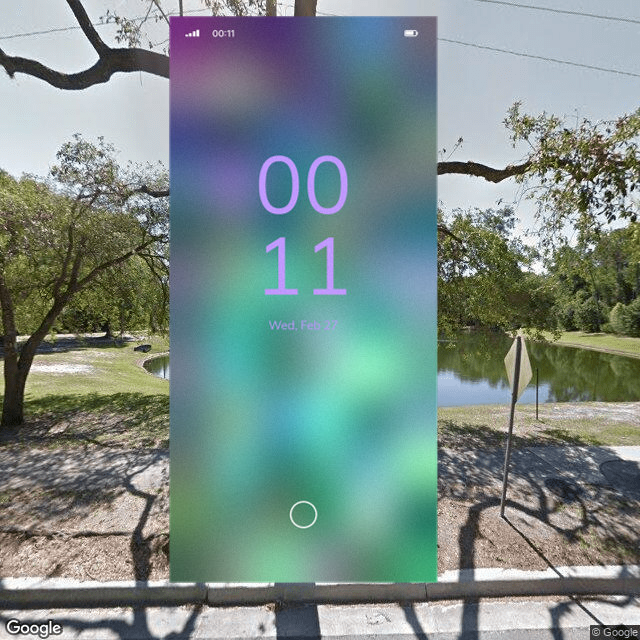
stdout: 0h11
